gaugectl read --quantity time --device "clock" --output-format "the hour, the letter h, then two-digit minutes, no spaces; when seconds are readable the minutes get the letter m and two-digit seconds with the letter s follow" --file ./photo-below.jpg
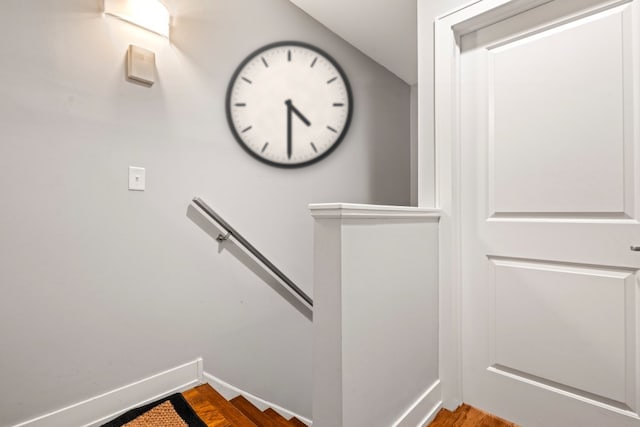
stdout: 4h30
